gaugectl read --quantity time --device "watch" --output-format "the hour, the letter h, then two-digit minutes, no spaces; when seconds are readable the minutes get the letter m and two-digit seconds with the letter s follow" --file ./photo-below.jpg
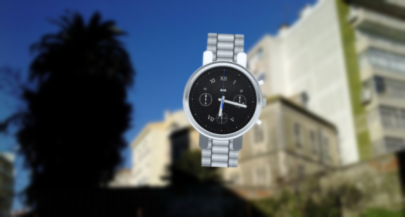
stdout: 6h17
